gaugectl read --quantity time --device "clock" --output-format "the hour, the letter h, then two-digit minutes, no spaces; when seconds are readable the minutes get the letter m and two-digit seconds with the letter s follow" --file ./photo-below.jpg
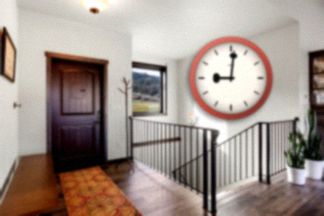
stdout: 9h01
